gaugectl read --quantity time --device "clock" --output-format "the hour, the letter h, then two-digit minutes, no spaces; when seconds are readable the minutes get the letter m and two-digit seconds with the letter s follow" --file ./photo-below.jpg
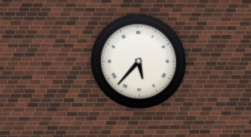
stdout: 5h37
